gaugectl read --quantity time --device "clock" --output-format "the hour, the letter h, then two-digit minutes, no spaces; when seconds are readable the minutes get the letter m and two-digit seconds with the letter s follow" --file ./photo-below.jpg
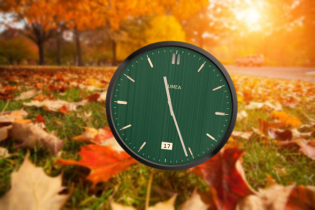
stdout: 11h26
